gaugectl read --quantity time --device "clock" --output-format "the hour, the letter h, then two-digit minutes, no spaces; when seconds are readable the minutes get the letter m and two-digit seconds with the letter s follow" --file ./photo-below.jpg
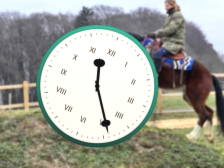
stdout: 11h24
